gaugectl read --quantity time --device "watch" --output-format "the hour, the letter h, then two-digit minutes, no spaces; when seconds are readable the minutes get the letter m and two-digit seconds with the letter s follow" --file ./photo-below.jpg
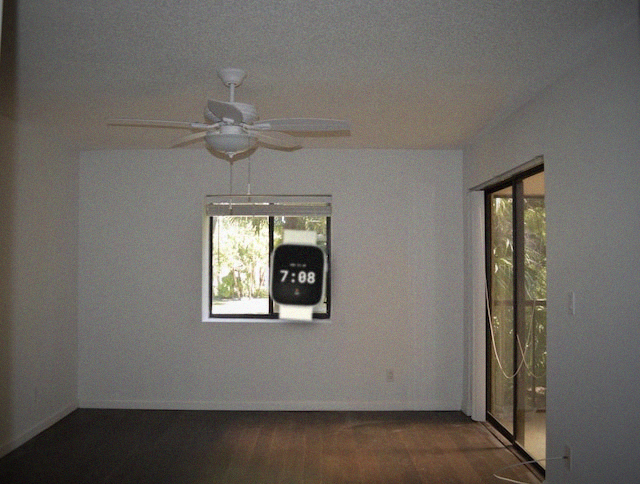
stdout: 7h08
